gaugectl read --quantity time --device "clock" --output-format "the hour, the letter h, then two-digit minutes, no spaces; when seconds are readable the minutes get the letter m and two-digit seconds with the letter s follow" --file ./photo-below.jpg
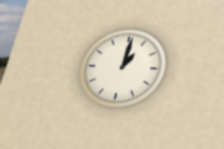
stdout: 1h01
